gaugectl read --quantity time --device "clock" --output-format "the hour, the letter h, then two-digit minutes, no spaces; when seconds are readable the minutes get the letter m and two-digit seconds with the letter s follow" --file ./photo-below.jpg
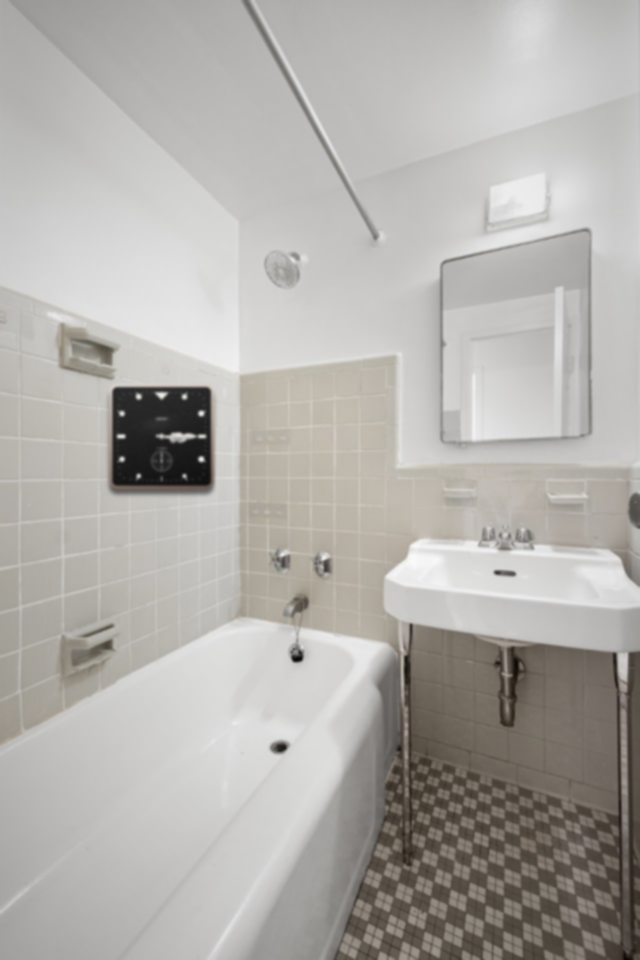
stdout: 3h15
